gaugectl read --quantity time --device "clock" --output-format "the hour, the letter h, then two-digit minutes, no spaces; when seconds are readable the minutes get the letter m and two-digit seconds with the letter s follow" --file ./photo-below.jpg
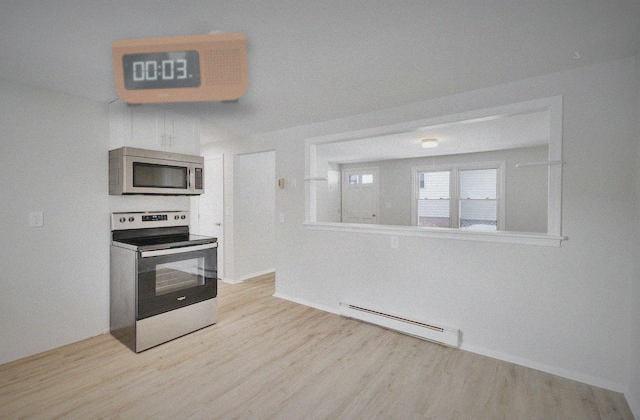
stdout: 0h03
